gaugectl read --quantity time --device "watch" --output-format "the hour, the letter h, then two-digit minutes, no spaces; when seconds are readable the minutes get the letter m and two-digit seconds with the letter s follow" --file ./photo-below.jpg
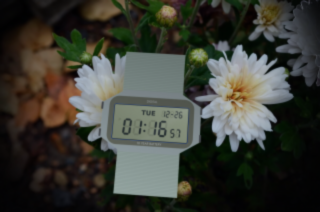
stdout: 1h16
